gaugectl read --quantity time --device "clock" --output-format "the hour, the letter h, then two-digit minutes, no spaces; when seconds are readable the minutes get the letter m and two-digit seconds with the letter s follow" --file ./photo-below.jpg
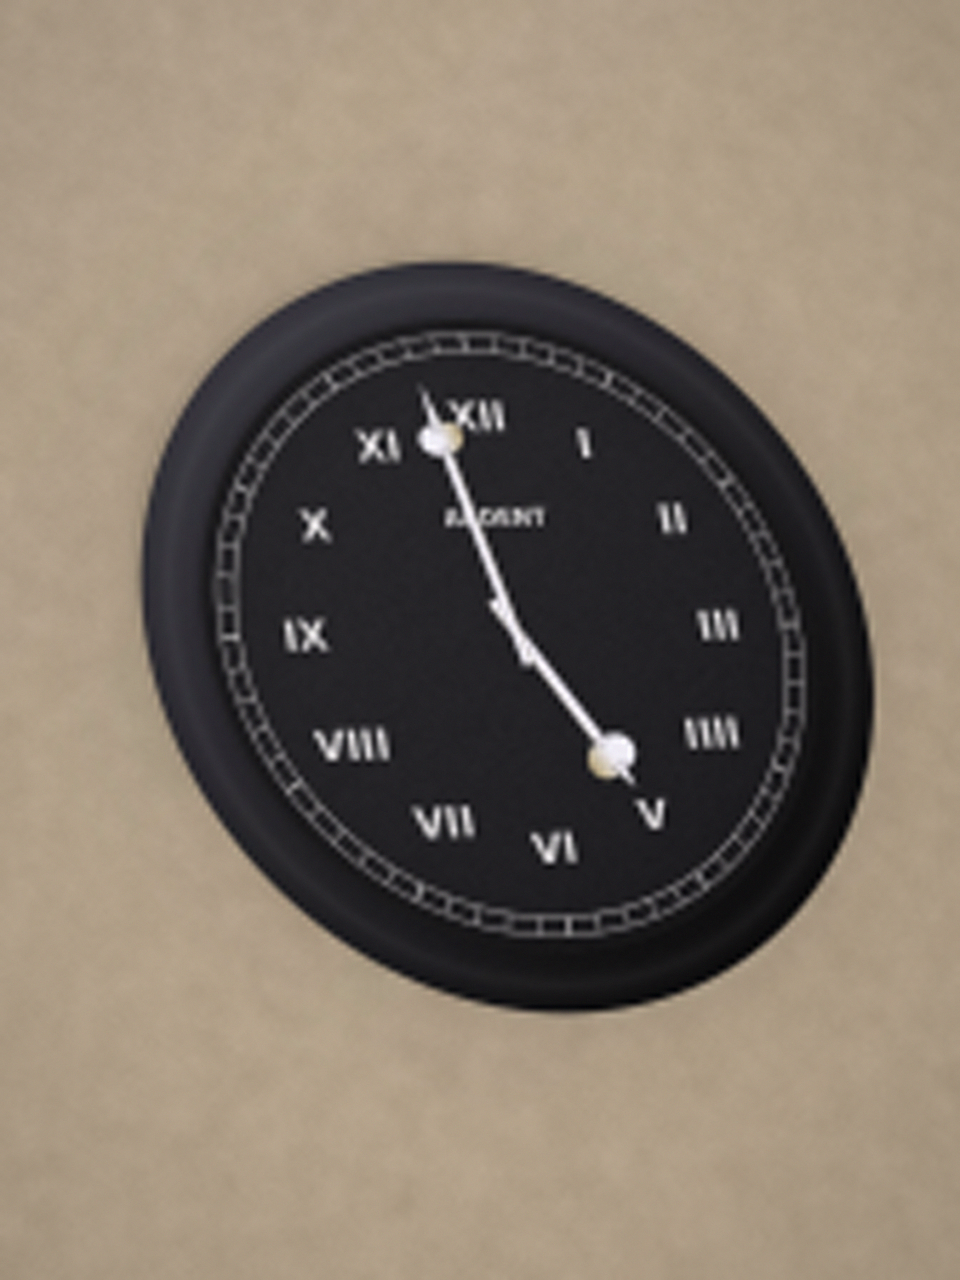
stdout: 4h58
